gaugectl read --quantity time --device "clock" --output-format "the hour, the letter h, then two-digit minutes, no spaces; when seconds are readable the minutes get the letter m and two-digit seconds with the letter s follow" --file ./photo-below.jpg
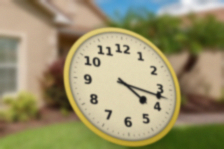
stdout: 4h17
